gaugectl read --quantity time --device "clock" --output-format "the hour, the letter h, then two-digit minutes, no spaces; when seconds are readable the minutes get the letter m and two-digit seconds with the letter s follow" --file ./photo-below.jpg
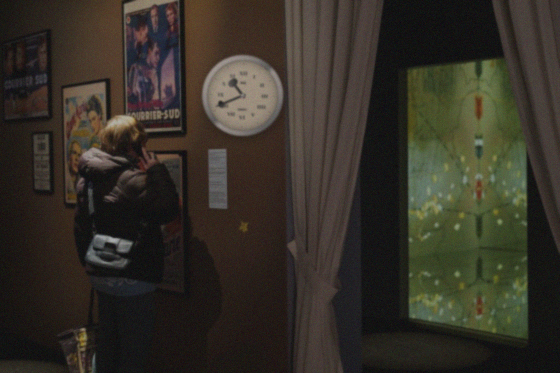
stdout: 10h41
